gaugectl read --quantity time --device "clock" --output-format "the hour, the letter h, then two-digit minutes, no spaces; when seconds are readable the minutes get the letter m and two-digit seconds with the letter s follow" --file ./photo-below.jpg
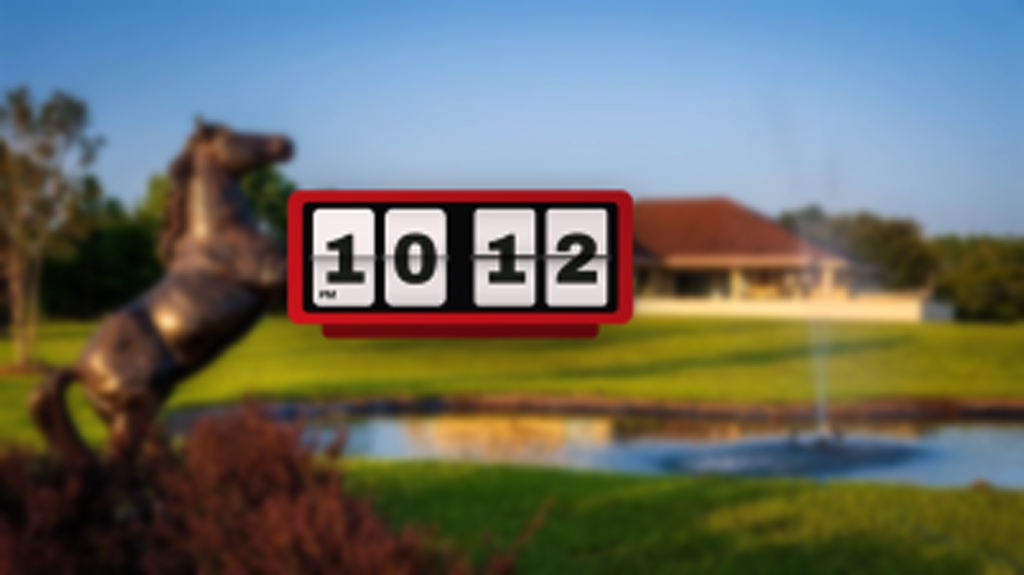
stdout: 10h12
